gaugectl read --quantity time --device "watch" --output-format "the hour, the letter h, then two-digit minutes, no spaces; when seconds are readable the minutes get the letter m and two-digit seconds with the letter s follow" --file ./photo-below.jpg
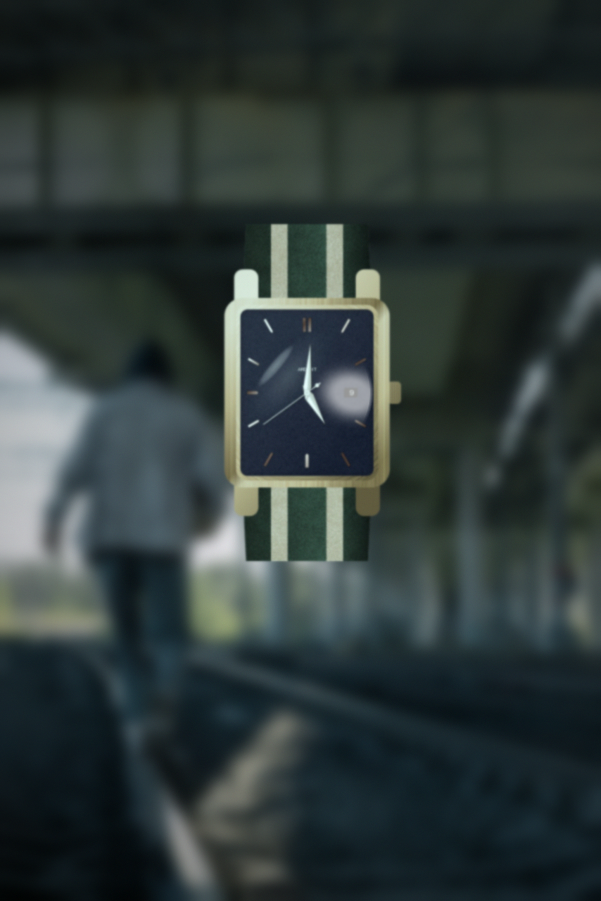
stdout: 5h00m39s
